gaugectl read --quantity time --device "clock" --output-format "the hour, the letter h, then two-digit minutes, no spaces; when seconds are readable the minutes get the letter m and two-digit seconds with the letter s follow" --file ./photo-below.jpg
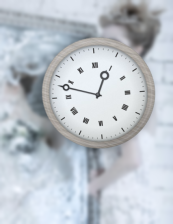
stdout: 12h48
